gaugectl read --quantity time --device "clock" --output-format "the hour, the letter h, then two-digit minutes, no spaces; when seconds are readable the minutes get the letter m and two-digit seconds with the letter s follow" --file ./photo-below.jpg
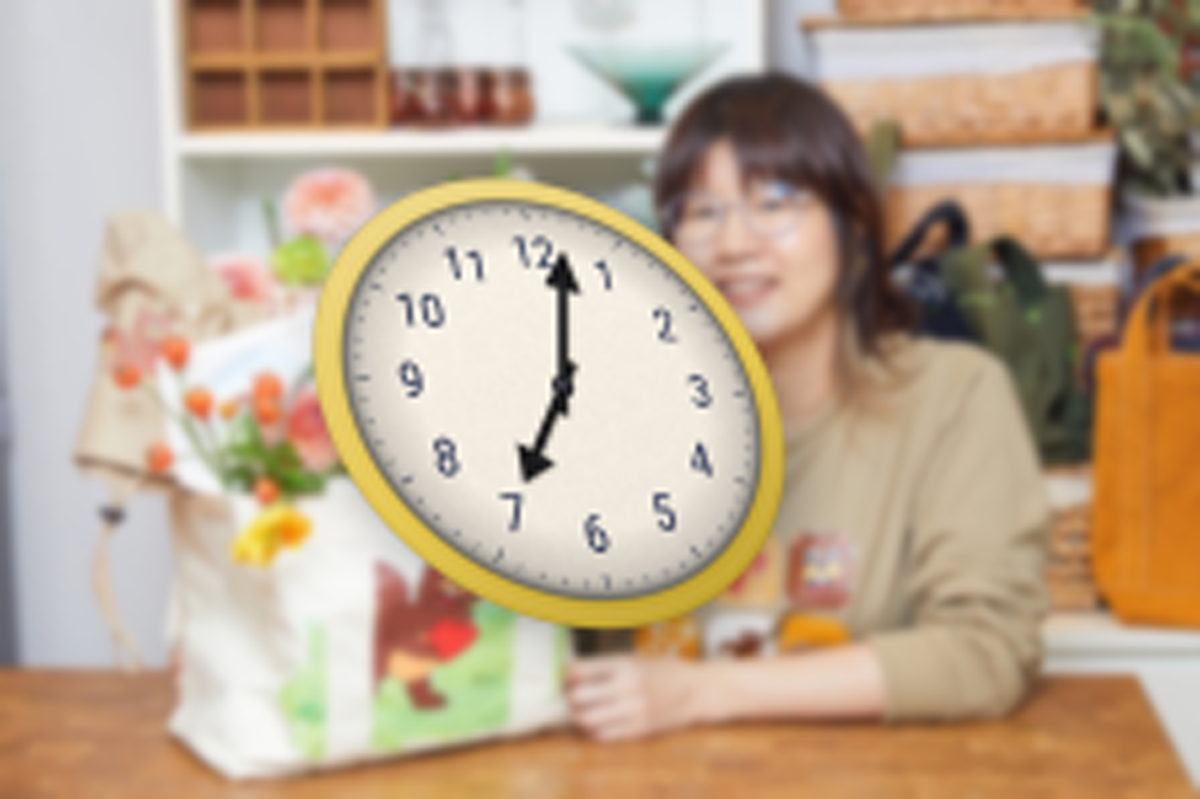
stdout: 7h02
